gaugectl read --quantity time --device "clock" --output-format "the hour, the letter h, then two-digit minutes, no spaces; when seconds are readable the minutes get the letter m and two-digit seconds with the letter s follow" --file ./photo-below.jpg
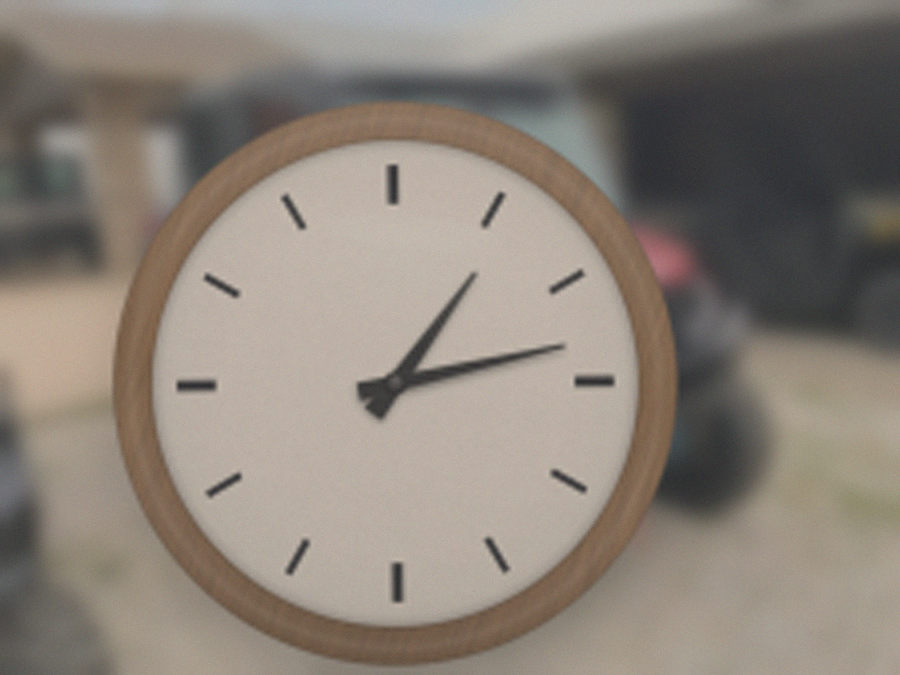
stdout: 1h13
